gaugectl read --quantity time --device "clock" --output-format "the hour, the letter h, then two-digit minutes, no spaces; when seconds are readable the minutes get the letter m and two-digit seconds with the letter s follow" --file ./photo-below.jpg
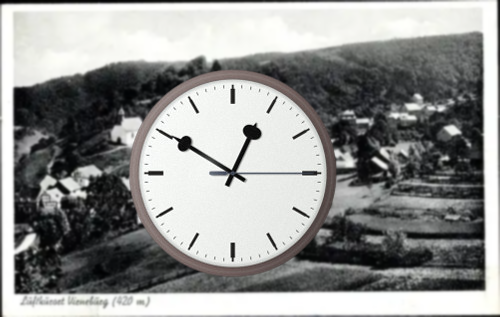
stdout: 12h50m15s
